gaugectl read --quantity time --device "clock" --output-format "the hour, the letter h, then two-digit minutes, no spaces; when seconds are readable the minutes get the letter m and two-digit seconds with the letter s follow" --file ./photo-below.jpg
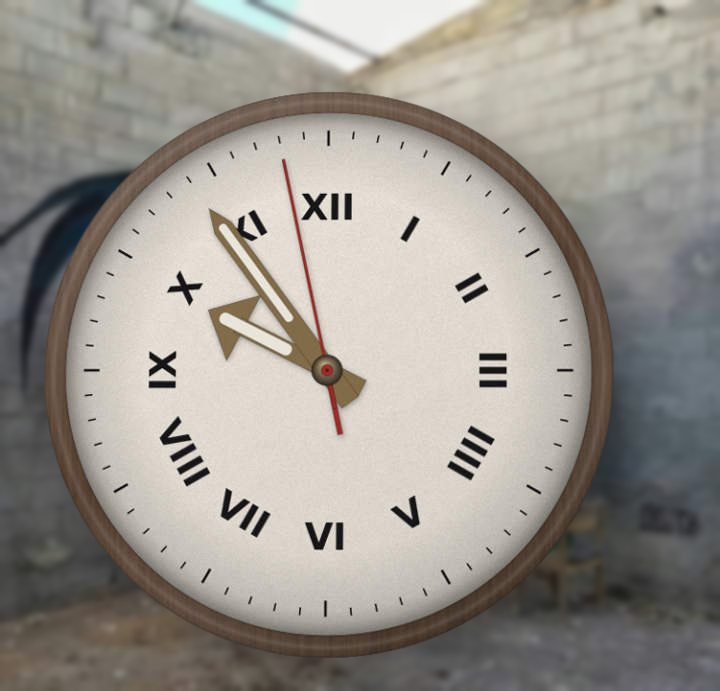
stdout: 9h53m58s
